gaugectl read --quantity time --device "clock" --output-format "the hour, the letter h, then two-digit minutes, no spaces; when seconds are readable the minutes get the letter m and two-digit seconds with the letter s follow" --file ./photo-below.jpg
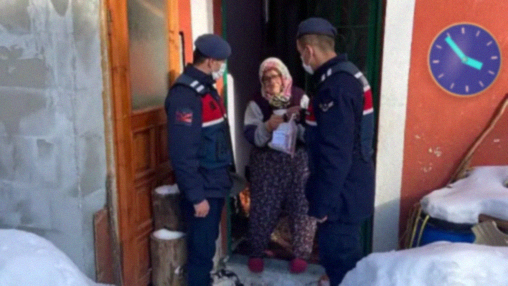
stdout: 3h54
